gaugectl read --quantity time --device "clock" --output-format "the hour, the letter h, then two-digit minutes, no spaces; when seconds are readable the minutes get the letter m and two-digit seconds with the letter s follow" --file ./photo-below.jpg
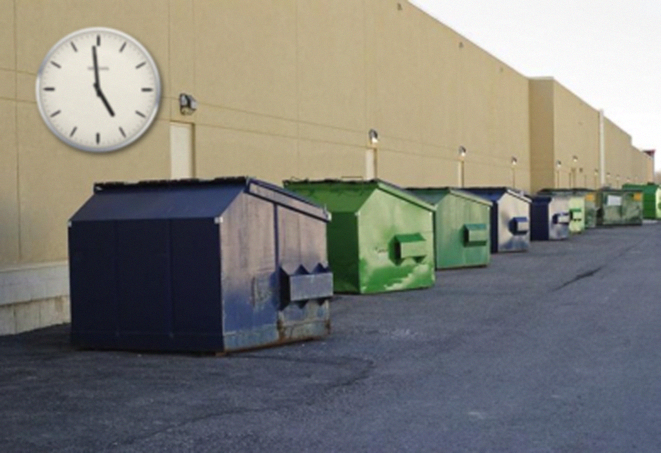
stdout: 4h59
